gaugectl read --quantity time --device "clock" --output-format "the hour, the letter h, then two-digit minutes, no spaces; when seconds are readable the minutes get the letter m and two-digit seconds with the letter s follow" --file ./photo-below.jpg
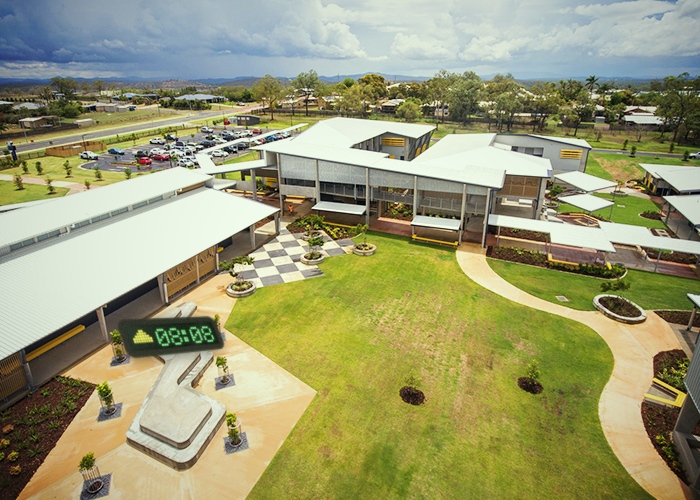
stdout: 8h08
